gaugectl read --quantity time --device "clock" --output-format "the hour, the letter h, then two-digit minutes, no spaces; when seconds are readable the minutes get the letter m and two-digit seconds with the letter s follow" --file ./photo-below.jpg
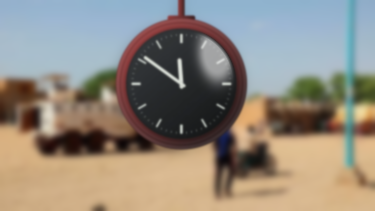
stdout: 11h51
